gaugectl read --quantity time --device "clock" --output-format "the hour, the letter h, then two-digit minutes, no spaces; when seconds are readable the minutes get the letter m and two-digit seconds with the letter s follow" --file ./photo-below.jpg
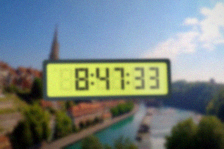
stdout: 8h47m33s
